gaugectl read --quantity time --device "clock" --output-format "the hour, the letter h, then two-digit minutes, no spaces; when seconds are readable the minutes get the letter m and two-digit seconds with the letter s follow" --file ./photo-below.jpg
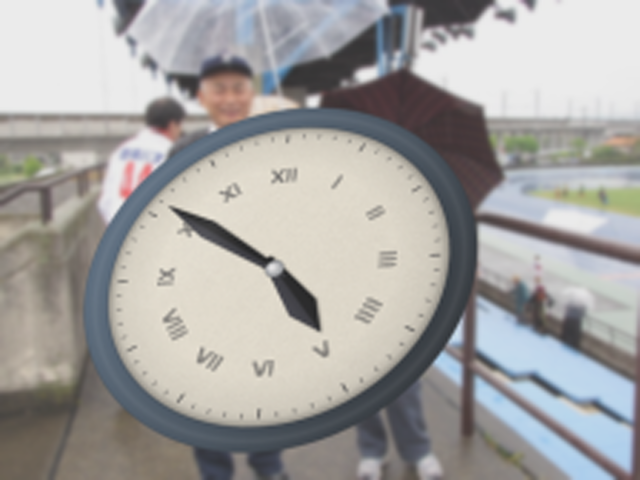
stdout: 4h51
